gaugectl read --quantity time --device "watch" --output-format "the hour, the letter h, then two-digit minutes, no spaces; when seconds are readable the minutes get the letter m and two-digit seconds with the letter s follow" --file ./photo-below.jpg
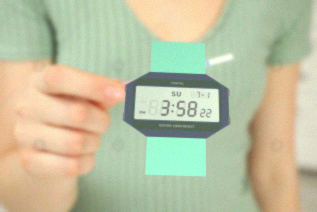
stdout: 3h58m22s
